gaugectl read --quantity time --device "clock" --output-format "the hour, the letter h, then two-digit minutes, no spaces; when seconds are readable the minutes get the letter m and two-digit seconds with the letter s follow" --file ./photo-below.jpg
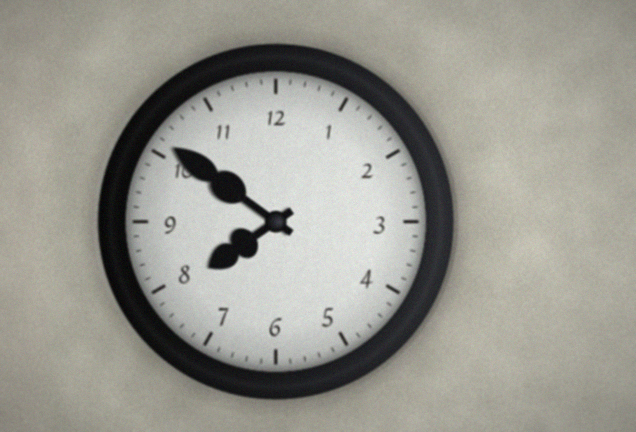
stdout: 7h51
